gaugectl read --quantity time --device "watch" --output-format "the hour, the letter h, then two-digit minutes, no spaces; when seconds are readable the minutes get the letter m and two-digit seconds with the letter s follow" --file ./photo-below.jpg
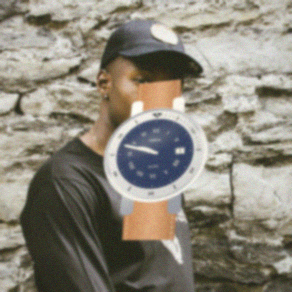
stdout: 9h48
